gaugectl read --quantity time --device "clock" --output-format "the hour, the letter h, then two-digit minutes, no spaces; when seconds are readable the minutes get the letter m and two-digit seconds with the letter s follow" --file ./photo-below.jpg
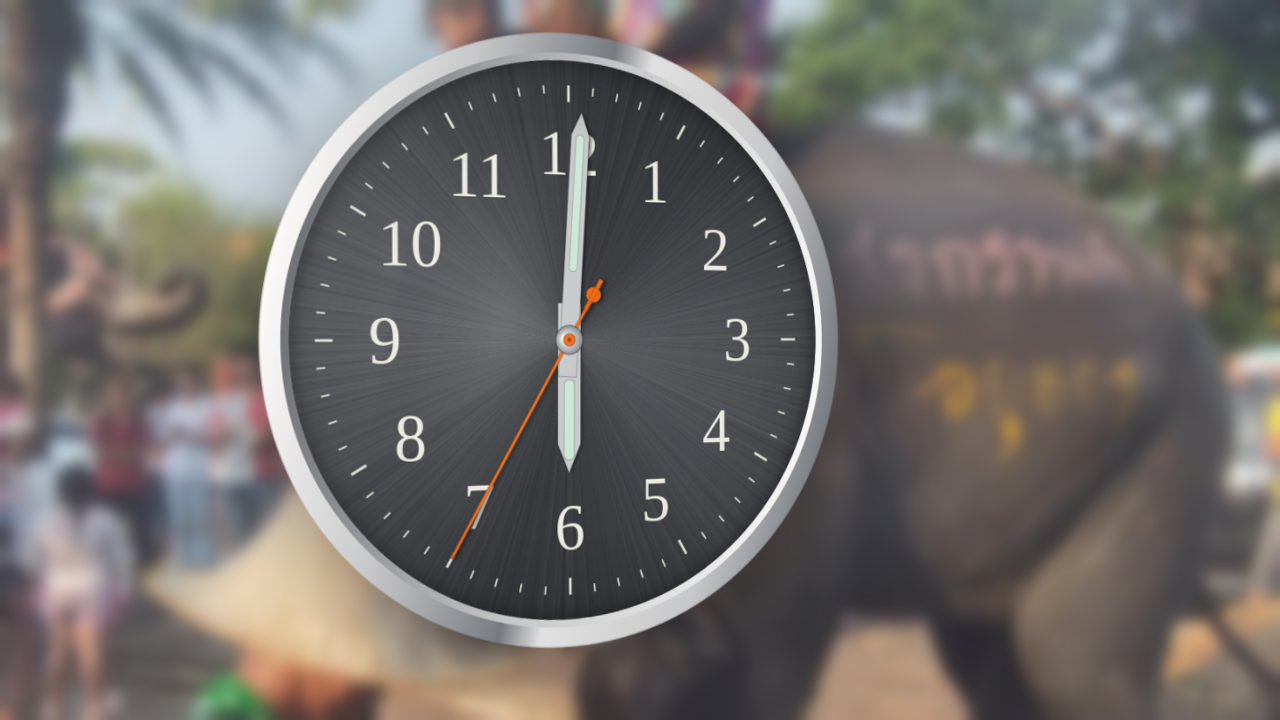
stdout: 6h00m35s
